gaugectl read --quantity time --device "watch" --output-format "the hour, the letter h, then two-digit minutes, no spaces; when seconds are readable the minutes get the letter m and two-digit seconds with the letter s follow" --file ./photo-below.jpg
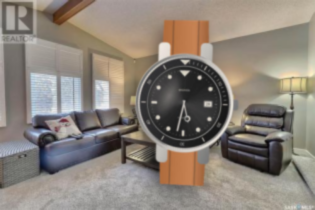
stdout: 5h32
